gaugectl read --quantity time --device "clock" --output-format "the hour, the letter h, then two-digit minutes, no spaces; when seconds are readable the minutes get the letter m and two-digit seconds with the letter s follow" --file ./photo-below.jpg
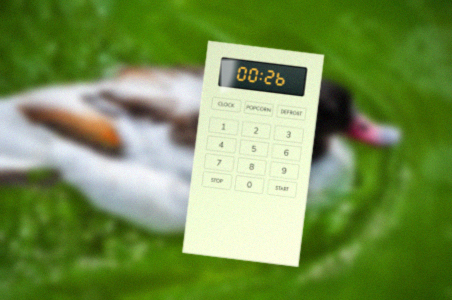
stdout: 0h26
